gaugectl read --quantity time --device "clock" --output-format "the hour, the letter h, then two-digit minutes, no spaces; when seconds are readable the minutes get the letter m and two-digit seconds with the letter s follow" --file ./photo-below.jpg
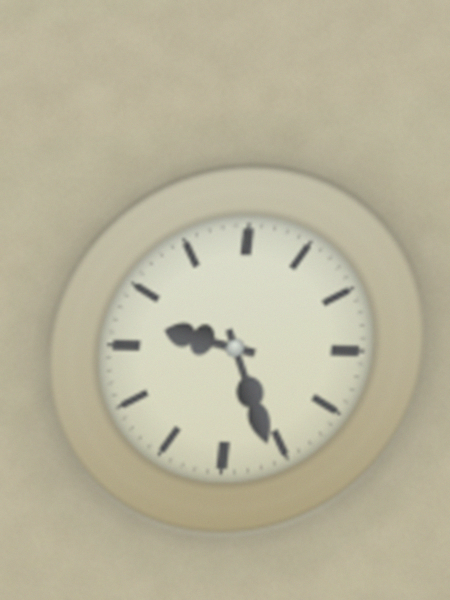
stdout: 9h26
